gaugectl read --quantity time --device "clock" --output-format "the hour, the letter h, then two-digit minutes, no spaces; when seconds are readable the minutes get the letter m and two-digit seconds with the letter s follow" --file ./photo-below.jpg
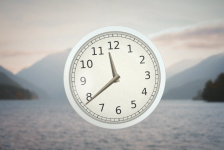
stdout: 11h39
